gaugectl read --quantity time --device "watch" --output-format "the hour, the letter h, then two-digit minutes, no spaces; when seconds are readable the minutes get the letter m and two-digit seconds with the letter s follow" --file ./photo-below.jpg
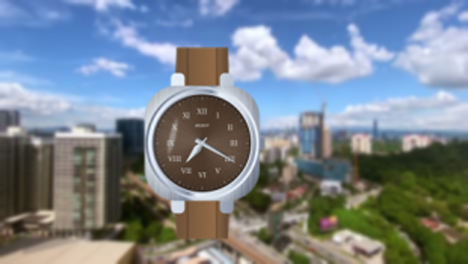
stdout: 7h20
